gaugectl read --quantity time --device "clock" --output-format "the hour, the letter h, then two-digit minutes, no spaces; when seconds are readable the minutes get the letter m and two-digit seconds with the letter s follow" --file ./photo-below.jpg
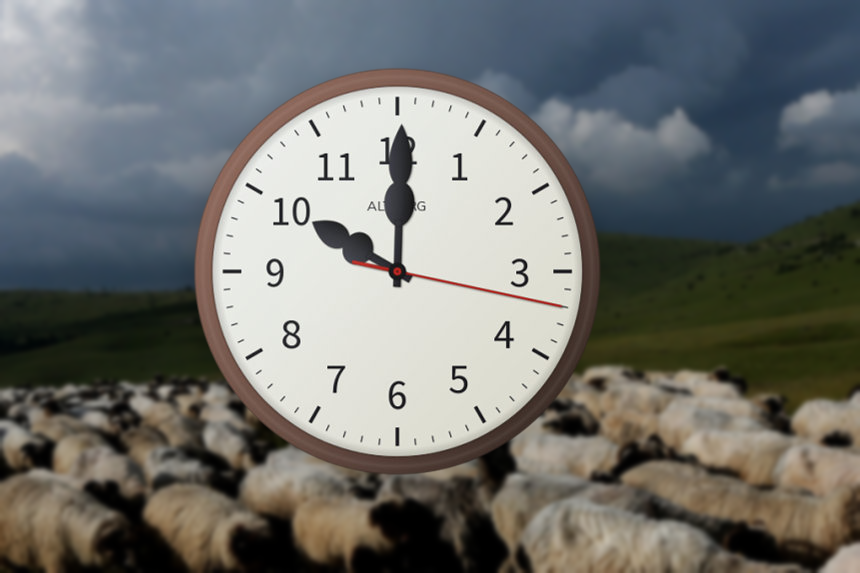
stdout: 10h00m17s
